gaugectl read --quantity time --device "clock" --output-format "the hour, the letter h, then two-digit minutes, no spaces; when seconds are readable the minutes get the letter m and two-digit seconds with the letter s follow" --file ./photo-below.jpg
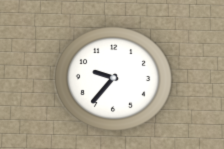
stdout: 9h36
